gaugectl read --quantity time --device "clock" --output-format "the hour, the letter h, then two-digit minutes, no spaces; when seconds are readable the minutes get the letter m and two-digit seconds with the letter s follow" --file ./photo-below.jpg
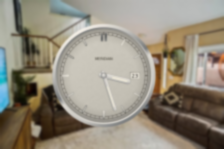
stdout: 3h27
